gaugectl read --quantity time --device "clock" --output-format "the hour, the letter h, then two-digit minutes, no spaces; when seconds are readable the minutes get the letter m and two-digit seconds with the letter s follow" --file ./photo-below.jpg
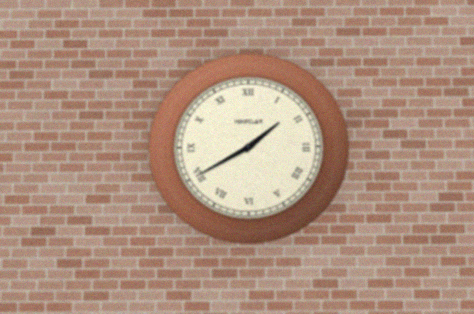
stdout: 1h40
